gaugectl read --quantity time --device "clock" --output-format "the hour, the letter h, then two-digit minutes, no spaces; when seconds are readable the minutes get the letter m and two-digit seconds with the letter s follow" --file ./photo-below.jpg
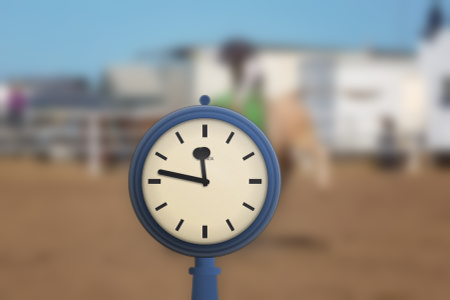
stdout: 11h47
